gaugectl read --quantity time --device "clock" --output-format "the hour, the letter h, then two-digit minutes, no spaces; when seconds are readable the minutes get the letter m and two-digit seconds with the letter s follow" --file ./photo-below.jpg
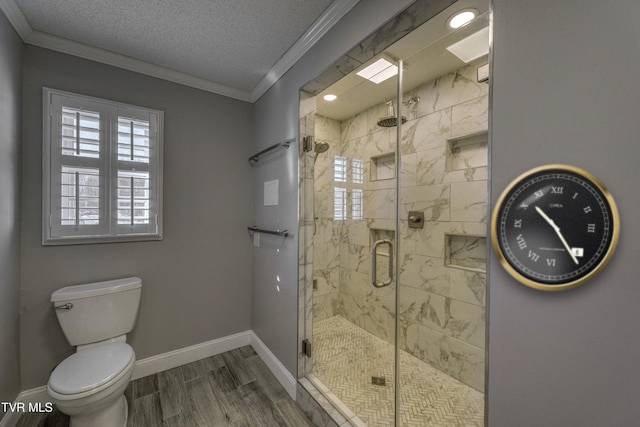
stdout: 10h24
